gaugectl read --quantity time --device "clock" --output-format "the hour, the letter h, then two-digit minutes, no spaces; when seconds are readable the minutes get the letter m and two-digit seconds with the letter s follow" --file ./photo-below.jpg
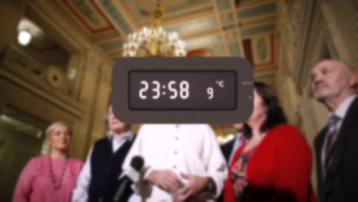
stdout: 23h58
